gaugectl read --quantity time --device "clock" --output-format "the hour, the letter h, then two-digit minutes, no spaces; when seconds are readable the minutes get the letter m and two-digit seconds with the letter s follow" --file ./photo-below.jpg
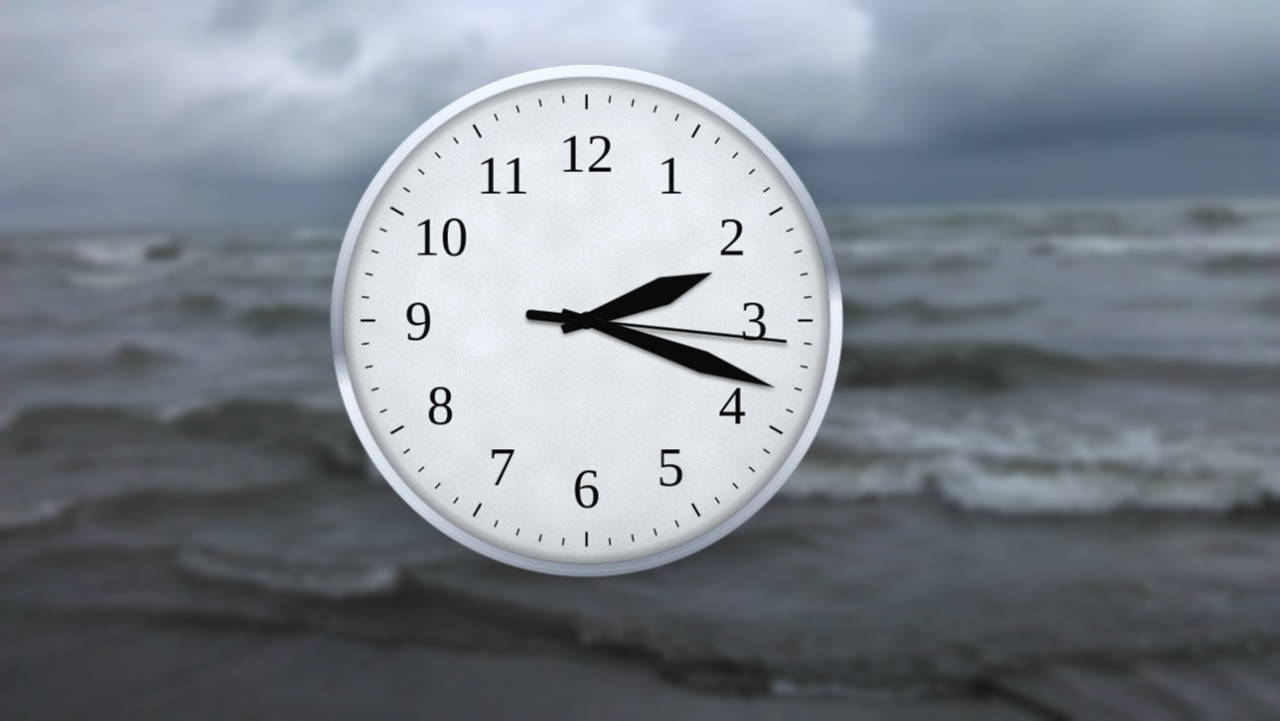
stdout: 2h18m16s
